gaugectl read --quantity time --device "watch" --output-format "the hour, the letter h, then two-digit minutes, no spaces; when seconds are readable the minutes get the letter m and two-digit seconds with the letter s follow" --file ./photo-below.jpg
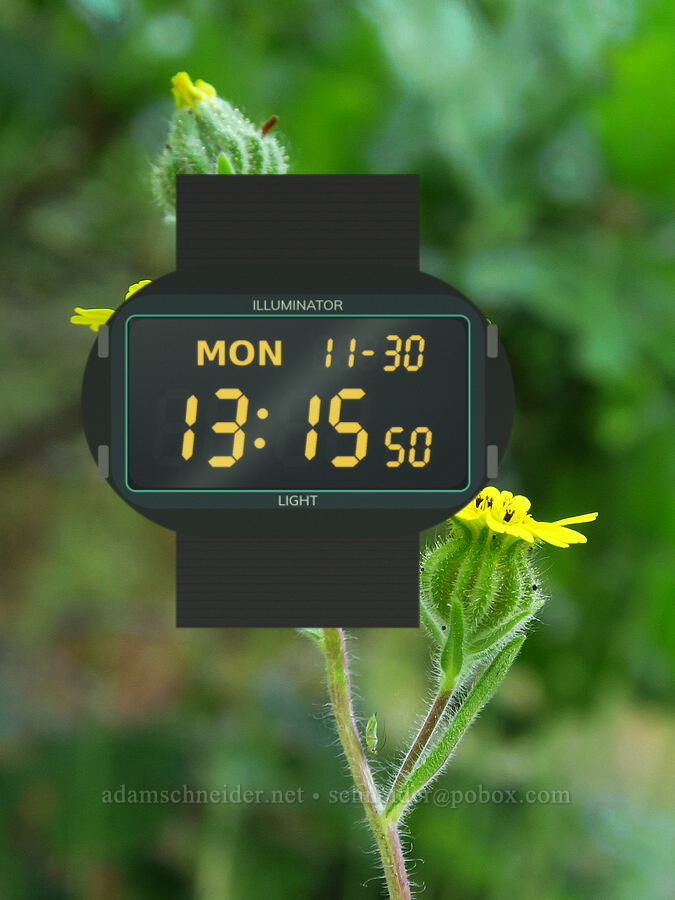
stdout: 13h15m50s
